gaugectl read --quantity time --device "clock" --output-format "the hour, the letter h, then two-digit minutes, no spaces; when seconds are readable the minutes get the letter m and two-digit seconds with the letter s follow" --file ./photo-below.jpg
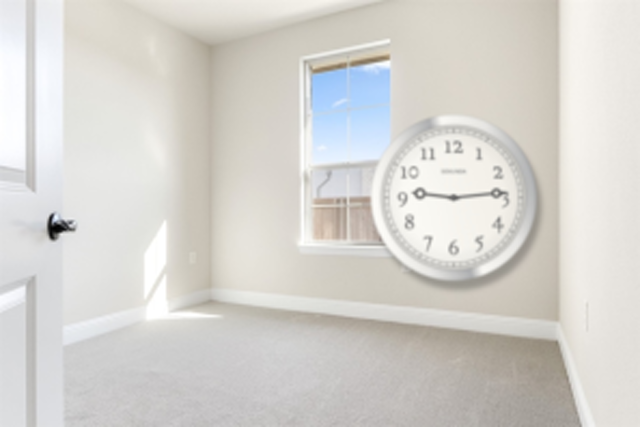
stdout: 9h14
